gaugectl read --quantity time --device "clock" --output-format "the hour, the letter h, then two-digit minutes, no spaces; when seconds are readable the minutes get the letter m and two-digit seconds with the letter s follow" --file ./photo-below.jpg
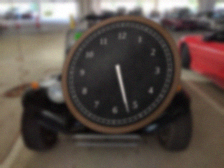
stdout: 5h27
